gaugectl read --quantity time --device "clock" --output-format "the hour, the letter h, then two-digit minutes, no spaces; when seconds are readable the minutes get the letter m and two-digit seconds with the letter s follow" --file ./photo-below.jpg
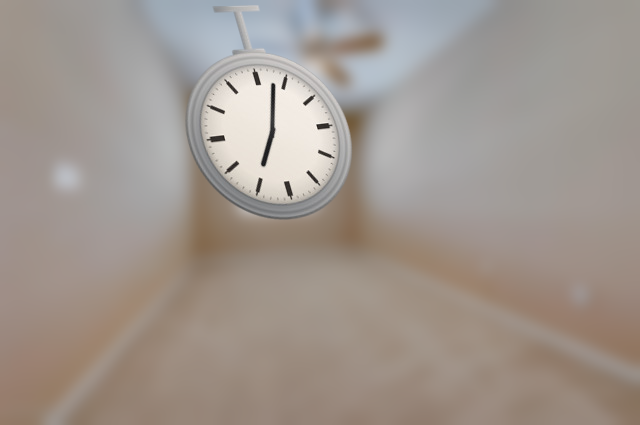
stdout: 7h03
